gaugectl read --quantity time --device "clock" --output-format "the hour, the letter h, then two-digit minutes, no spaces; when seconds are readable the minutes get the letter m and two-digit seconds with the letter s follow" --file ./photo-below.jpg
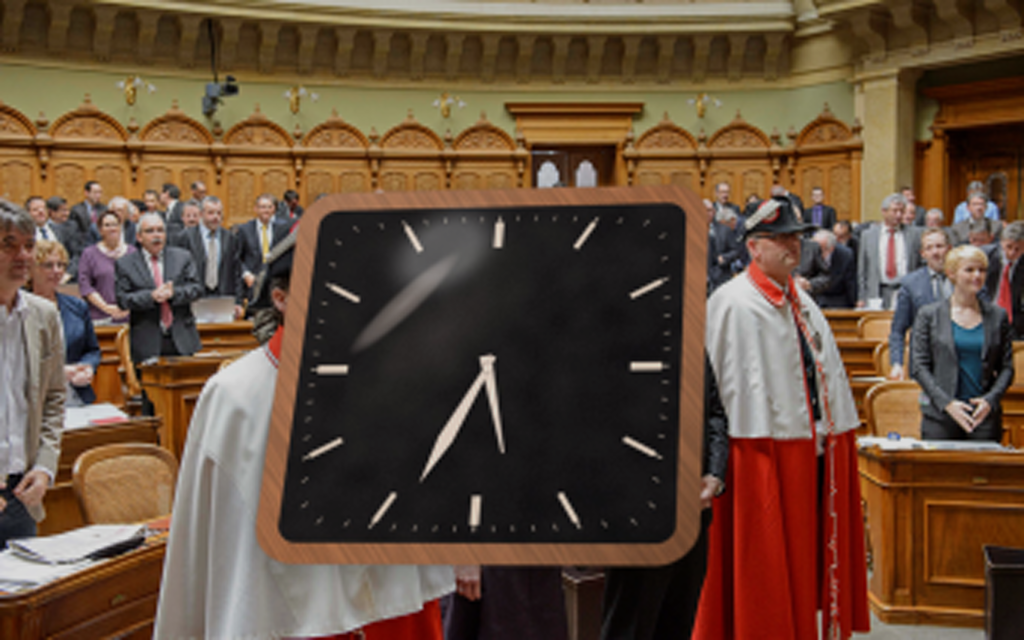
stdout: 5h34
